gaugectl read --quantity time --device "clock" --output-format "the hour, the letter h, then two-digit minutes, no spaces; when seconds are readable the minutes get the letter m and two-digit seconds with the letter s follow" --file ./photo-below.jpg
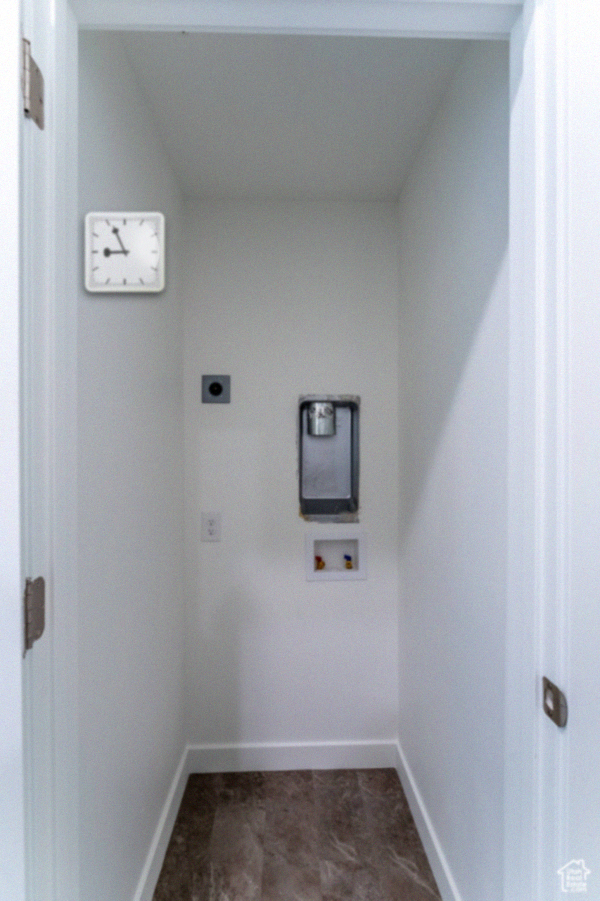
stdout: 8h56
